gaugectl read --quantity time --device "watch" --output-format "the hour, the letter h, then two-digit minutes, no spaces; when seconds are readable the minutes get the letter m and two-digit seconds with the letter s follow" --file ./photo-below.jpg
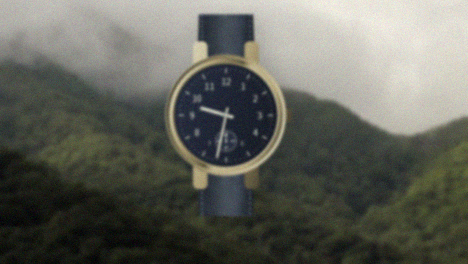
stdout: 9h32
